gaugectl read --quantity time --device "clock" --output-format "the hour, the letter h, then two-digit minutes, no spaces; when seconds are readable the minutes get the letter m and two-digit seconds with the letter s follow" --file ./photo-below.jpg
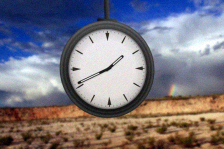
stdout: 1h41
